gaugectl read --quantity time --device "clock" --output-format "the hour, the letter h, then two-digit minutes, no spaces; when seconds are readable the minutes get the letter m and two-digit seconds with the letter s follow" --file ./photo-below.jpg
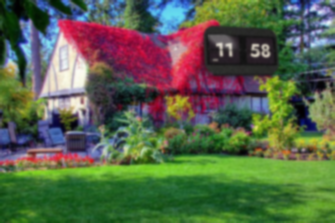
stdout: 11h58
